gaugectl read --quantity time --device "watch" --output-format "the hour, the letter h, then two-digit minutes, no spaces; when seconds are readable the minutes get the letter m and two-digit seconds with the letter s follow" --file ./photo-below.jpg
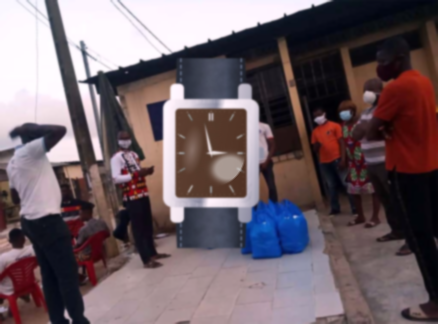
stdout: 2h58
